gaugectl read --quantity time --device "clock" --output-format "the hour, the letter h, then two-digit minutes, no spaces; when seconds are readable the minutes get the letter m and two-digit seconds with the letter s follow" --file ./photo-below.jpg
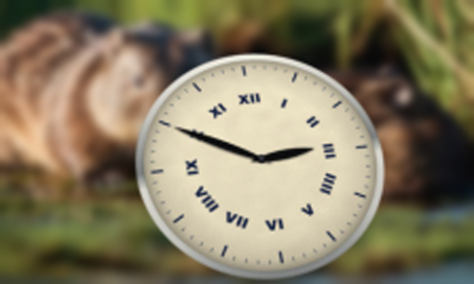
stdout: 2h50
